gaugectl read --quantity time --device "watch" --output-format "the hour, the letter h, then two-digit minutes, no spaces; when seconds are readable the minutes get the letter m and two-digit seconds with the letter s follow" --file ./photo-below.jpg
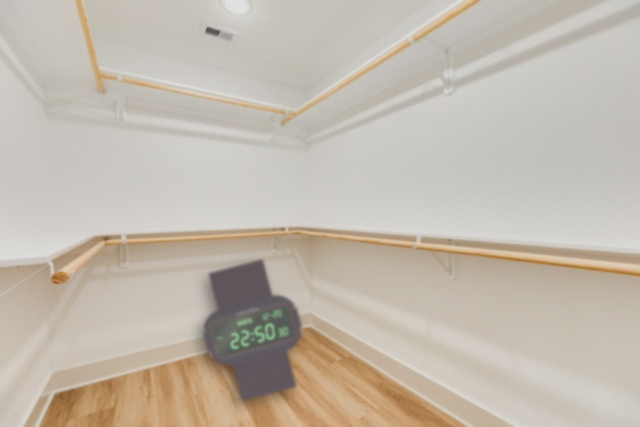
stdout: 22h50
